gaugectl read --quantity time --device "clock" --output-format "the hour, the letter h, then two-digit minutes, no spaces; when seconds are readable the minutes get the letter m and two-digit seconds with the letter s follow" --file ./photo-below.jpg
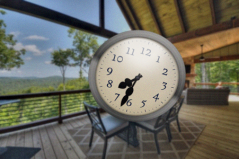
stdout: 7h32
